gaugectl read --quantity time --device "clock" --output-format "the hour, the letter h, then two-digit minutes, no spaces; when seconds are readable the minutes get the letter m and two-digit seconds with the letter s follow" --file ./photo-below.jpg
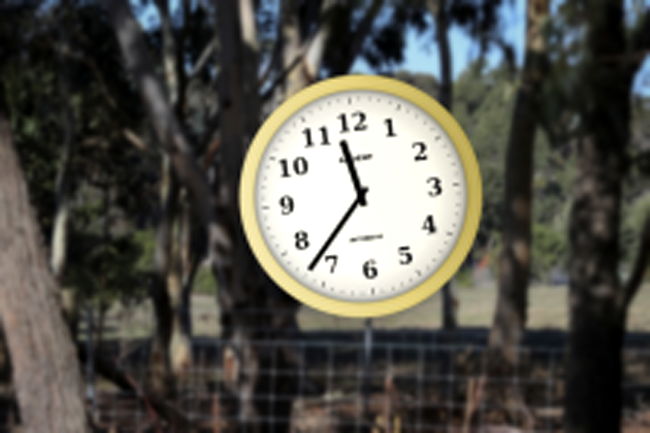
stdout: 11h37
